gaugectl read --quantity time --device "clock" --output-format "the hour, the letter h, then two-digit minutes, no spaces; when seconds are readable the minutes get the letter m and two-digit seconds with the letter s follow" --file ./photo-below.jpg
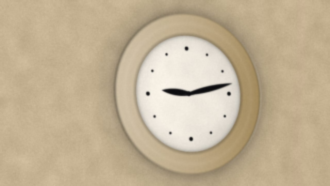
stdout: 9h13
